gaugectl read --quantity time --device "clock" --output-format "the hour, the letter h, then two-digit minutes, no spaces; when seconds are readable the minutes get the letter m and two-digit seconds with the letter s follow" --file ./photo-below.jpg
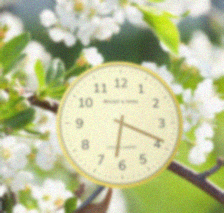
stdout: 6h19
